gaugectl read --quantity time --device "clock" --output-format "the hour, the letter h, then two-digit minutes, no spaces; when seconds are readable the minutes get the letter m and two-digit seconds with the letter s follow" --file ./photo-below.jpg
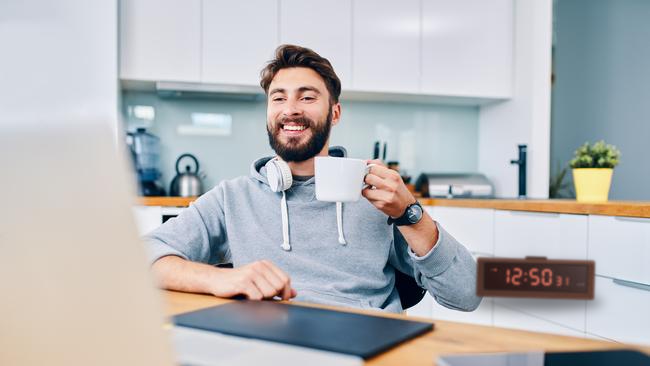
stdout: 12h50
